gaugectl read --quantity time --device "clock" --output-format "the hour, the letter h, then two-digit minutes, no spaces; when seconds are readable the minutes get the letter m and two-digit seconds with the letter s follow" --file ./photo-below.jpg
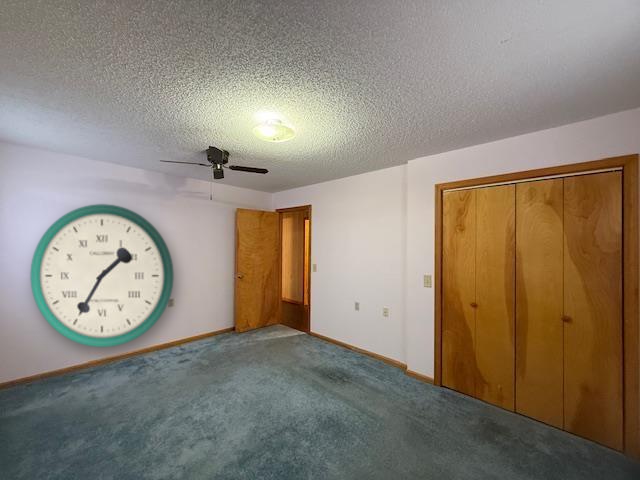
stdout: 1h35
